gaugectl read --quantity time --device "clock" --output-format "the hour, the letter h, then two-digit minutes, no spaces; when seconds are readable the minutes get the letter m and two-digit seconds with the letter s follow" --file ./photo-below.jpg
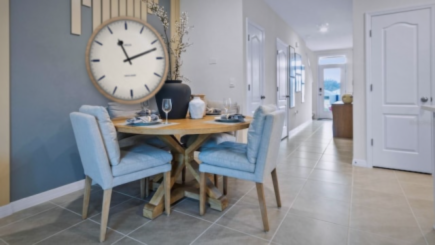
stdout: 11h12
